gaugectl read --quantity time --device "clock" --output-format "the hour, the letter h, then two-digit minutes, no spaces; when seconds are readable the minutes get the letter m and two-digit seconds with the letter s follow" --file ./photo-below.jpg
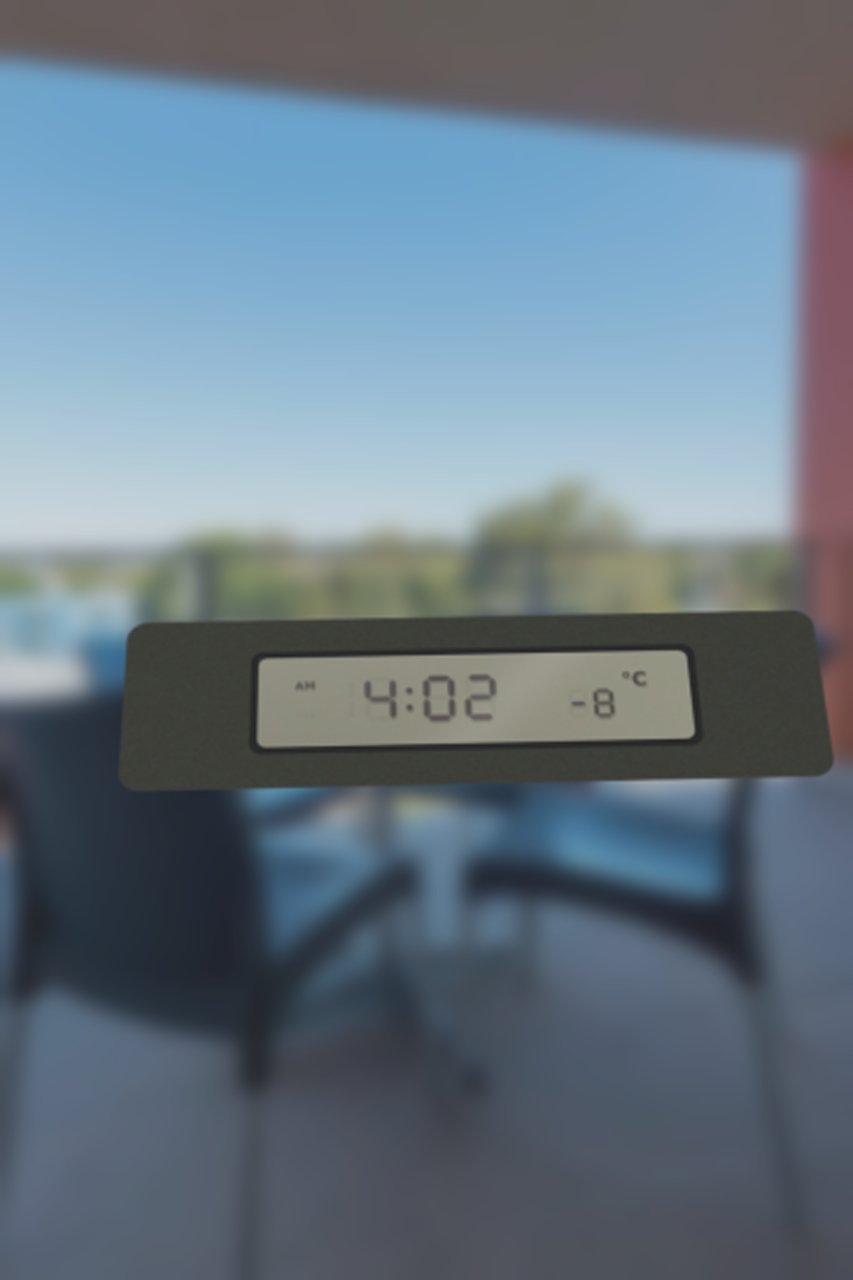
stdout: 4h02
